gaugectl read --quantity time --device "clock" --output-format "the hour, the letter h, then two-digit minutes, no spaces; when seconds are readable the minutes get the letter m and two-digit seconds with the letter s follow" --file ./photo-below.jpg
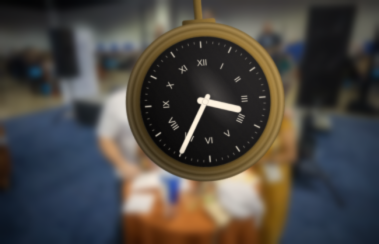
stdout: 3h35
